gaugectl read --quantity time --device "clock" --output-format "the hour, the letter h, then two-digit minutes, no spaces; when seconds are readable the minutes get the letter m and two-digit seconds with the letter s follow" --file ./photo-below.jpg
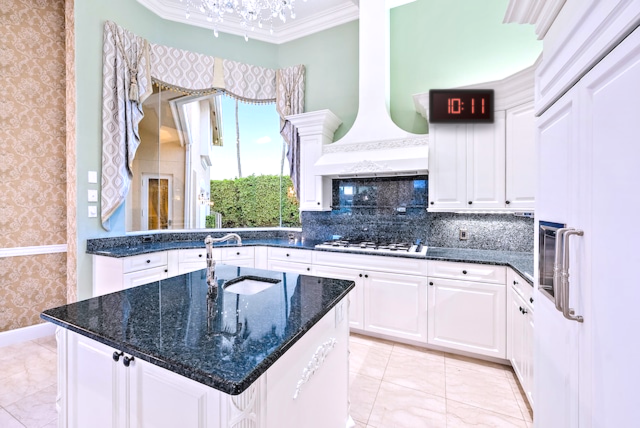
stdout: 10h11
